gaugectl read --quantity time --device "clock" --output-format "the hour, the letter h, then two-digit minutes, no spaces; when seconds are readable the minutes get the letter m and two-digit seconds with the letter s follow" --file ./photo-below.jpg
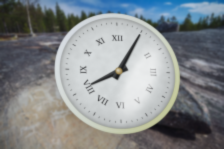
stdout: 8h05
